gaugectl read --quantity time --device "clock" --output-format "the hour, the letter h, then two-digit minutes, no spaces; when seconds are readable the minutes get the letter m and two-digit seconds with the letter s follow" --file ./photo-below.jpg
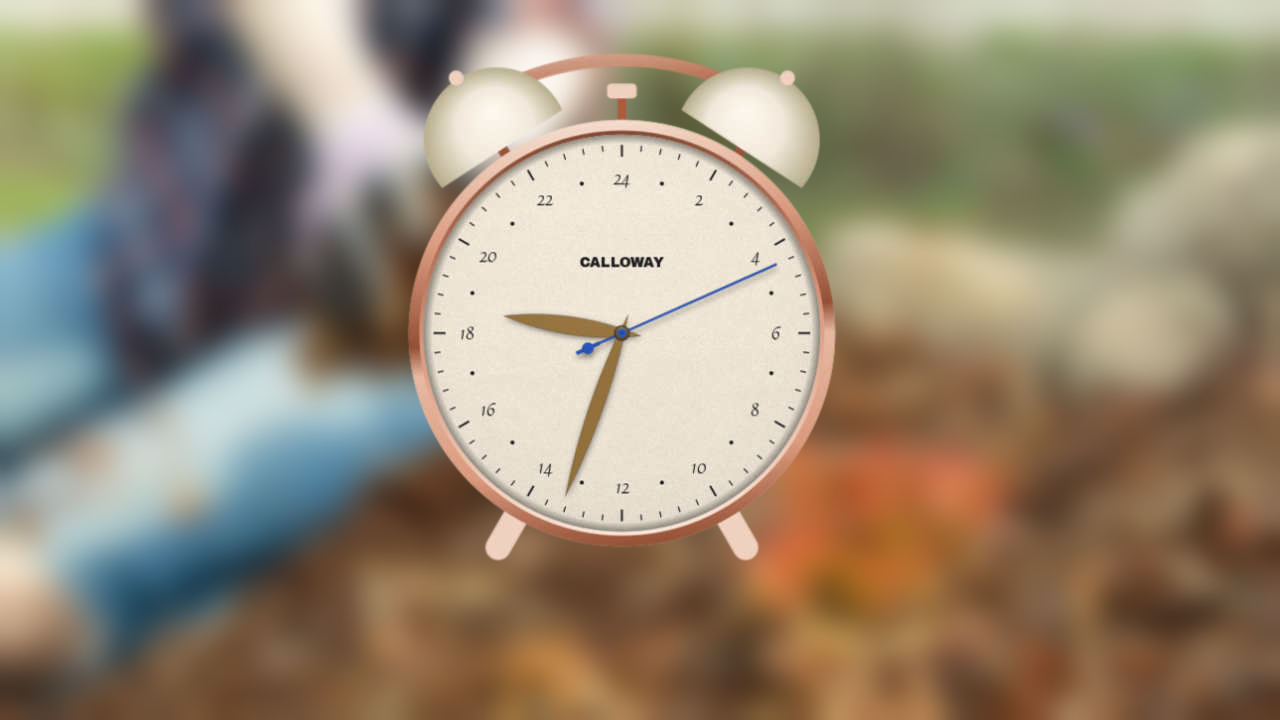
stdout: 18h33m11s
